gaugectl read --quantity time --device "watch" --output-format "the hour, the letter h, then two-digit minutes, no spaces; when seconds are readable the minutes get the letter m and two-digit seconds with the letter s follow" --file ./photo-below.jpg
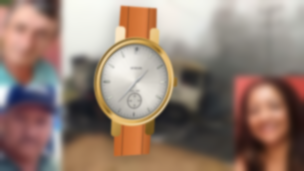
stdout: 1h37
